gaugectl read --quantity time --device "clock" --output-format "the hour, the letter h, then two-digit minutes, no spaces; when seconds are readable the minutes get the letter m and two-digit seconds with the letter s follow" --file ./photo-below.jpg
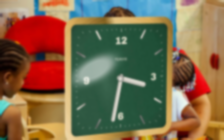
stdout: 3h32
